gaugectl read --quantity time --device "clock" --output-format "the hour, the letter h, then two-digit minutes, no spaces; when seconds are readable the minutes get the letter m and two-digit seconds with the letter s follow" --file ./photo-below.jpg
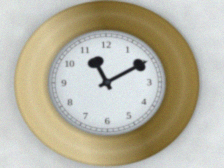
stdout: 11h10
